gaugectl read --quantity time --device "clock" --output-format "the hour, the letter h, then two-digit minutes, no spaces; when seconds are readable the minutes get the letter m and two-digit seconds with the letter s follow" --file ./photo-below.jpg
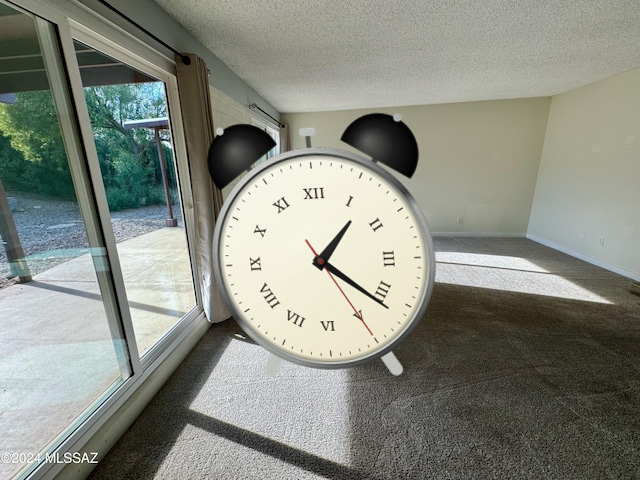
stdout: 1h21m25s
